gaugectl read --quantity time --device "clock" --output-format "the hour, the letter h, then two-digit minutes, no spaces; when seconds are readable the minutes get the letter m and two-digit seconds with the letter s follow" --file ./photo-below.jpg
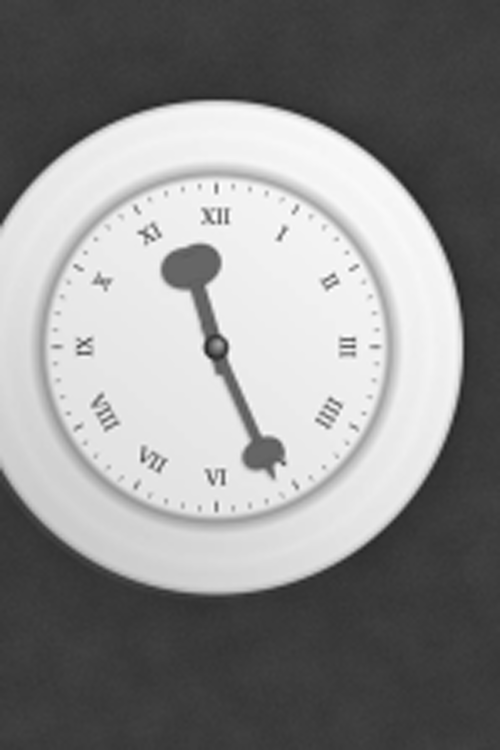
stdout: 11h26
